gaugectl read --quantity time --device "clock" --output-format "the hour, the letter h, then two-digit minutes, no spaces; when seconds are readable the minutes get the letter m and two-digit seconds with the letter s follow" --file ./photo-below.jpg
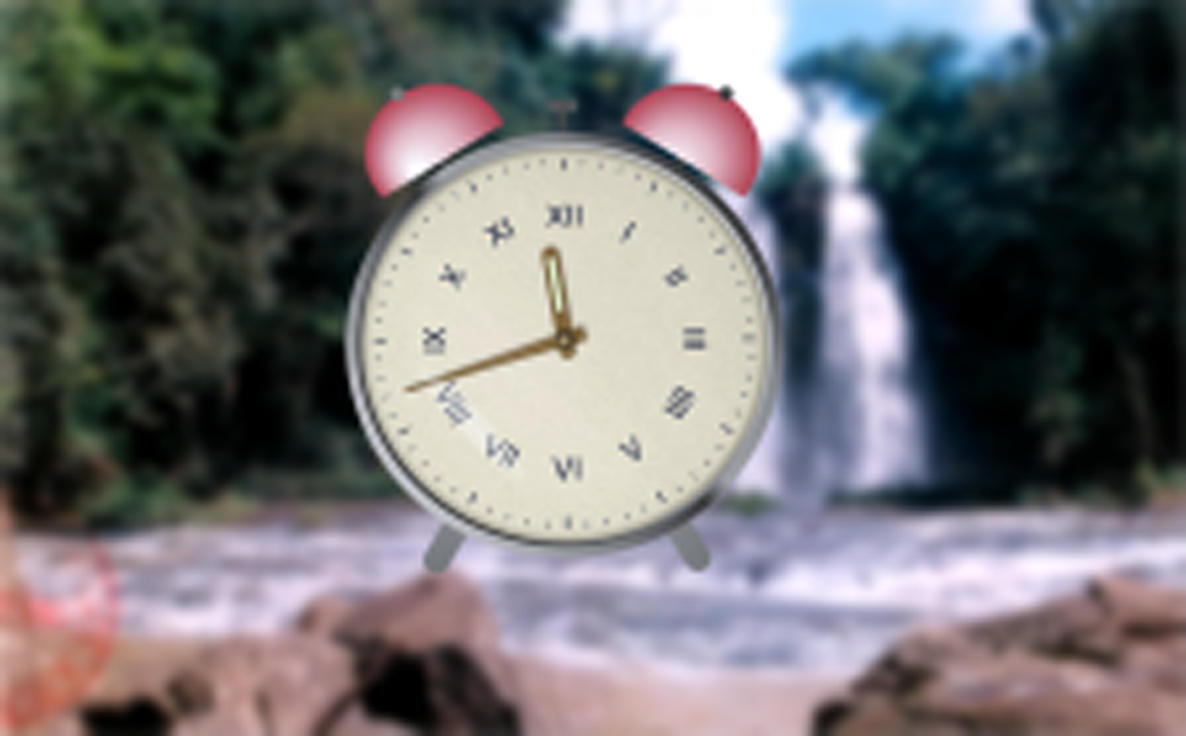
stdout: 11h42
